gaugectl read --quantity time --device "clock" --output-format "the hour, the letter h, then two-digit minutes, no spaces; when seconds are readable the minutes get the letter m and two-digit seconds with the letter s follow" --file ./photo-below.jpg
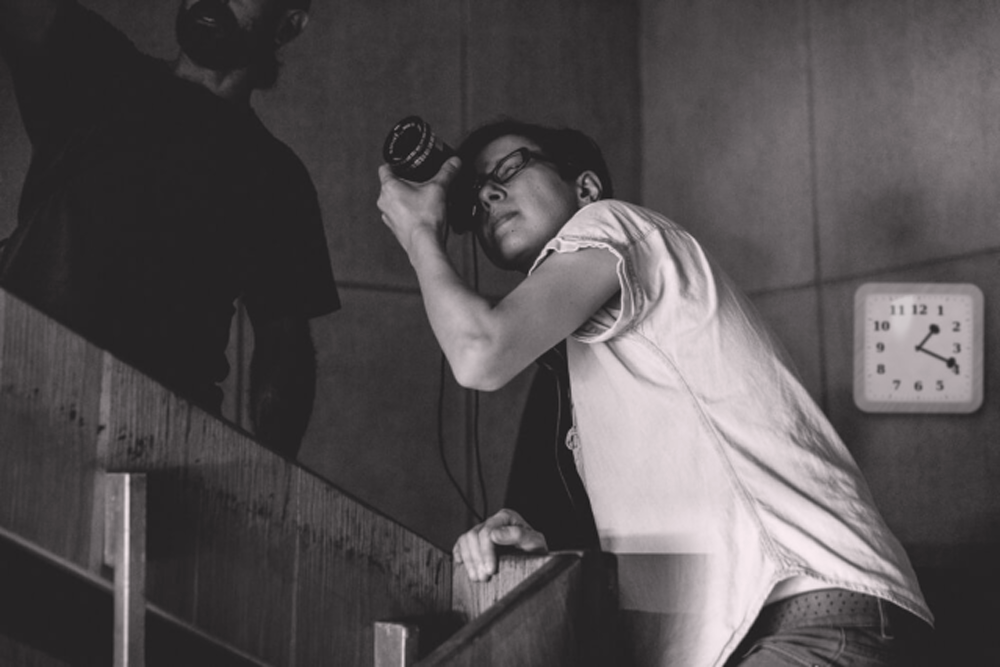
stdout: 1h19
